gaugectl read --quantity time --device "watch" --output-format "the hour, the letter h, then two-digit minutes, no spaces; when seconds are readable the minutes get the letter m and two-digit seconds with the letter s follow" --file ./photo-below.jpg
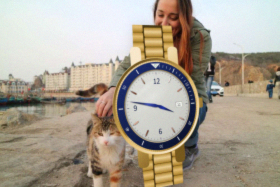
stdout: 3h47
